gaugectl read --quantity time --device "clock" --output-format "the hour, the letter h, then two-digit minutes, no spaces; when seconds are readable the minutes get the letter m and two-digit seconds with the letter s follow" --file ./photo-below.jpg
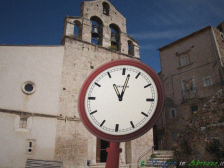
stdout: 11h02
